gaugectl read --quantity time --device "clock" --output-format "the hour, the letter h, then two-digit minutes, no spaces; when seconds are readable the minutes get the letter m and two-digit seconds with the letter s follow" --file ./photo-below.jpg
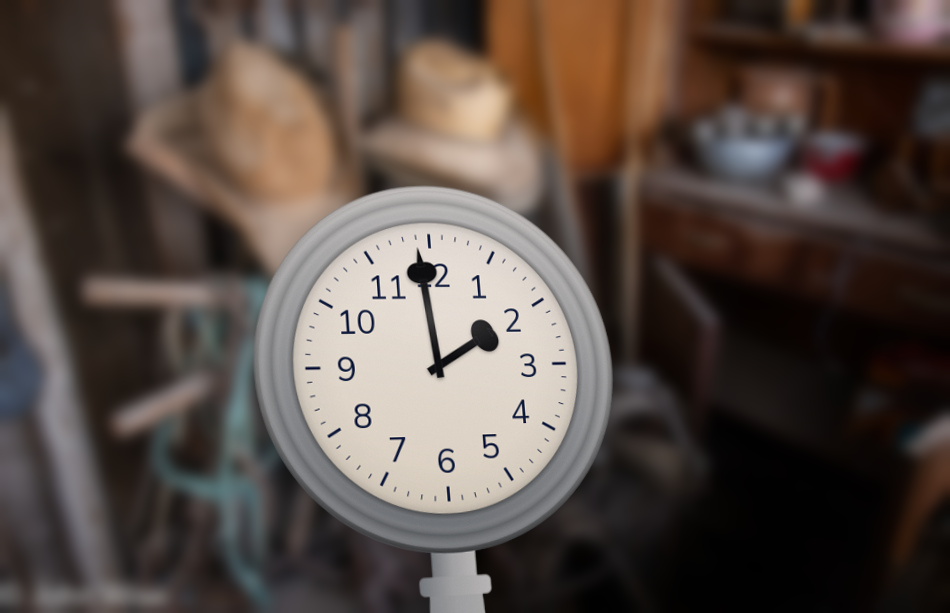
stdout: 1h59
